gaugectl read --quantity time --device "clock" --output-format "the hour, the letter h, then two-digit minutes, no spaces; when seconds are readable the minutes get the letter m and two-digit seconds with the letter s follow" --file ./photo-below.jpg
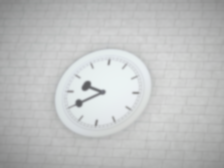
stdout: 9h40
